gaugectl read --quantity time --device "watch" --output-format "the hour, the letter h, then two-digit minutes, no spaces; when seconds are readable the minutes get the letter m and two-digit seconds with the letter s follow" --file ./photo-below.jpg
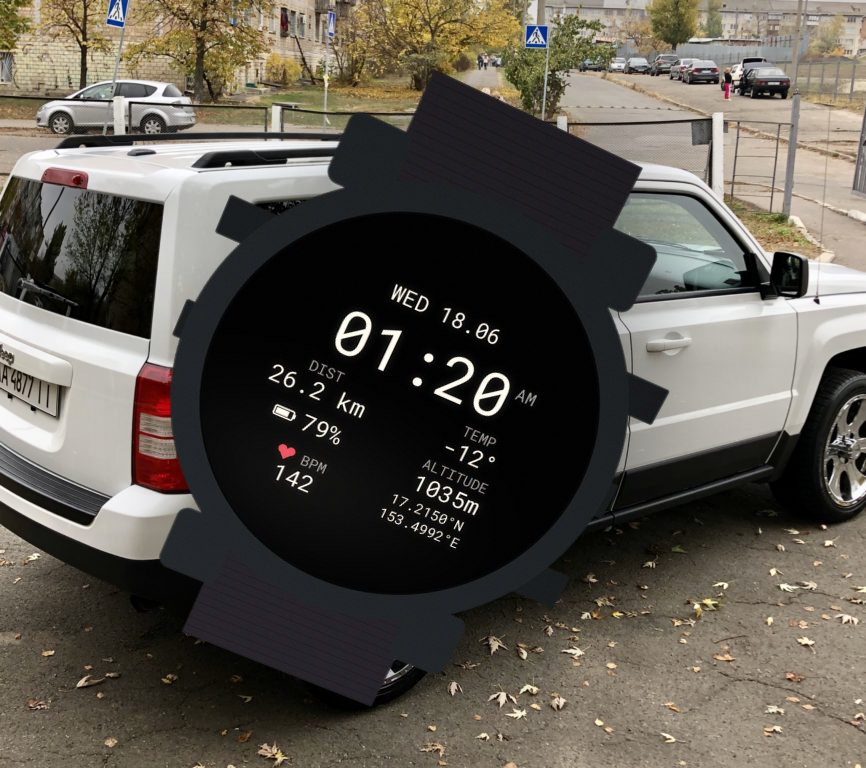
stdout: 1h20
